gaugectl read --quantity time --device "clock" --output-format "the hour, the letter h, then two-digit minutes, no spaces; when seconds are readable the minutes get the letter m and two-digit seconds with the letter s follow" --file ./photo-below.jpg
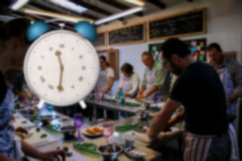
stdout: 11h31
